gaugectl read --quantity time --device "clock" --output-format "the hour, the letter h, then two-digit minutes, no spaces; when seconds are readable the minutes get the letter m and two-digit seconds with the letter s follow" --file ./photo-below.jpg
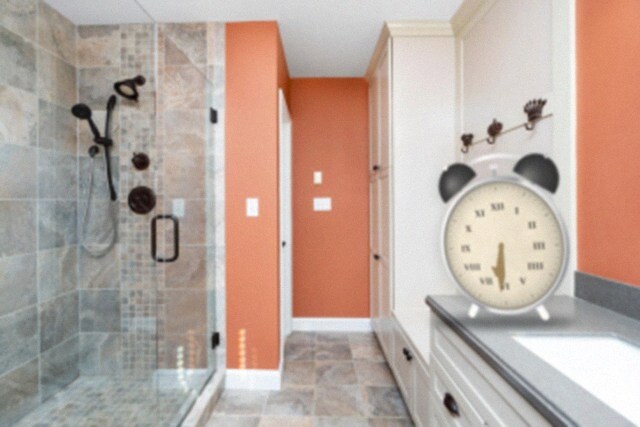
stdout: 6h31
